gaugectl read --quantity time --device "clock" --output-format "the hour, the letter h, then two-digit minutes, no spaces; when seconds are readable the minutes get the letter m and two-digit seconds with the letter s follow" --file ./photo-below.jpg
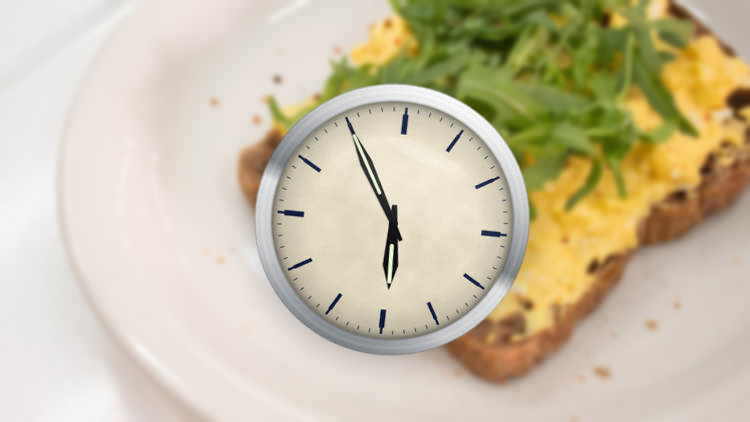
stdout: 5h55
